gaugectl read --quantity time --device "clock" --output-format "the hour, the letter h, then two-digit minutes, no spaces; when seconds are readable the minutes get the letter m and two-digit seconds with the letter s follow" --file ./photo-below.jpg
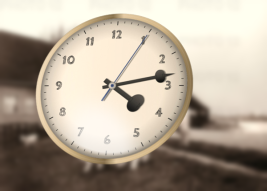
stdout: 4h13m05s
